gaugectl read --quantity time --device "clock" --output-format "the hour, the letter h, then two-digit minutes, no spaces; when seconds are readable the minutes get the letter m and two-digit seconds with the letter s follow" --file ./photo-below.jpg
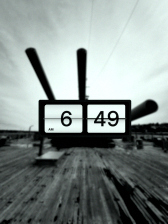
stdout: 6h49
